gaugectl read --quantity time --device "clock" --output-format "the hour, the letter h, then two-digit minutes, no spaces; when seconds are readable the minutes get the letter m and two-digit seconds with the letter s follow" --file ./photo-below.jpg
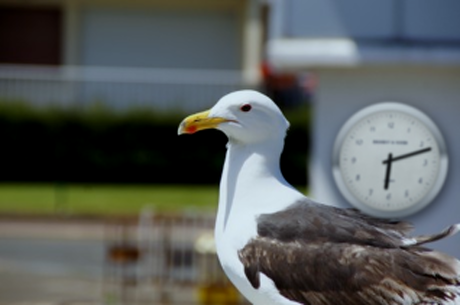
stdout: 6h12
